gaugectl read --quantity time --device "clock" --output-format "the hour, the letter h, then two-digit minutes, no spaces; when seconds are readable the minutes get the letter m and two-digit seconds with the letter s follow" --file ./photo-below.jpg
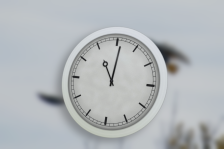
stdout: 11h01
